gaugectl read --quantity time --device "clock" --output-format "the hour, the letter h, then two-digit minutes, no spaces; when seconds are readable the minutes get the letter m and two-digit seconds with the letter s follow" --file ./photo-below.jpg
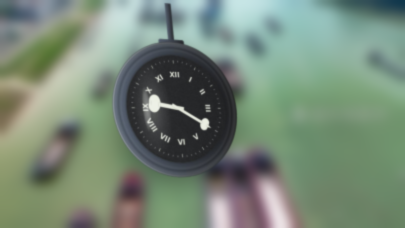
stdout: 9h20
